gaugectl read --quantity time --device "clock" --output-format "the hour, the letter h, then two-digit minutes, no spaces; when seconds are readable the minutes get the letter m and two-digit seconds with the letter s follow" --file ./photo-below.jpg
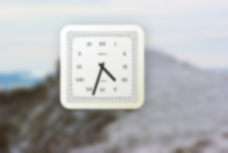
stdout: 4h33
